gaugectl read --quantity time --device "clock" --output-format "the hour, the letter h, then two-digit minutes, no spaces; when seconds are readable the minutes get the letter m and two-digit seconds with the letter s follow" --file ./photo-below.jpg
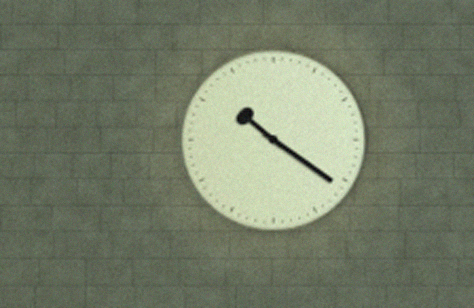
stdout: 10h21
